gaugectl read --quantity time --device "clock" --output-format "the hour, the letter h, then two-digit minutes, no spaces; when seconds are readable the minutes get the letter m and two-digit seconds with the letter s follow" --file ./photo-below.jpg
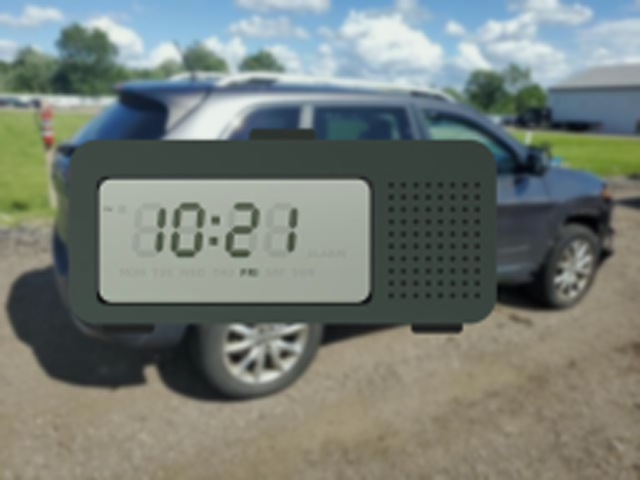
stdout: 10h21
